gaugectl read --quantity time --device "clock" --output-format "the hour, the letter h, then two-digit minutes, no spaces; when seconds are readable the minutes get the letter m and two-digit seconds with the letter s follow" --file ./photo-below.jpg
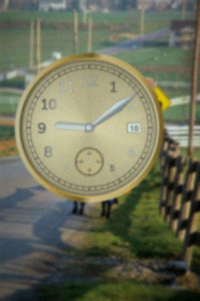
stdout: 9h09
